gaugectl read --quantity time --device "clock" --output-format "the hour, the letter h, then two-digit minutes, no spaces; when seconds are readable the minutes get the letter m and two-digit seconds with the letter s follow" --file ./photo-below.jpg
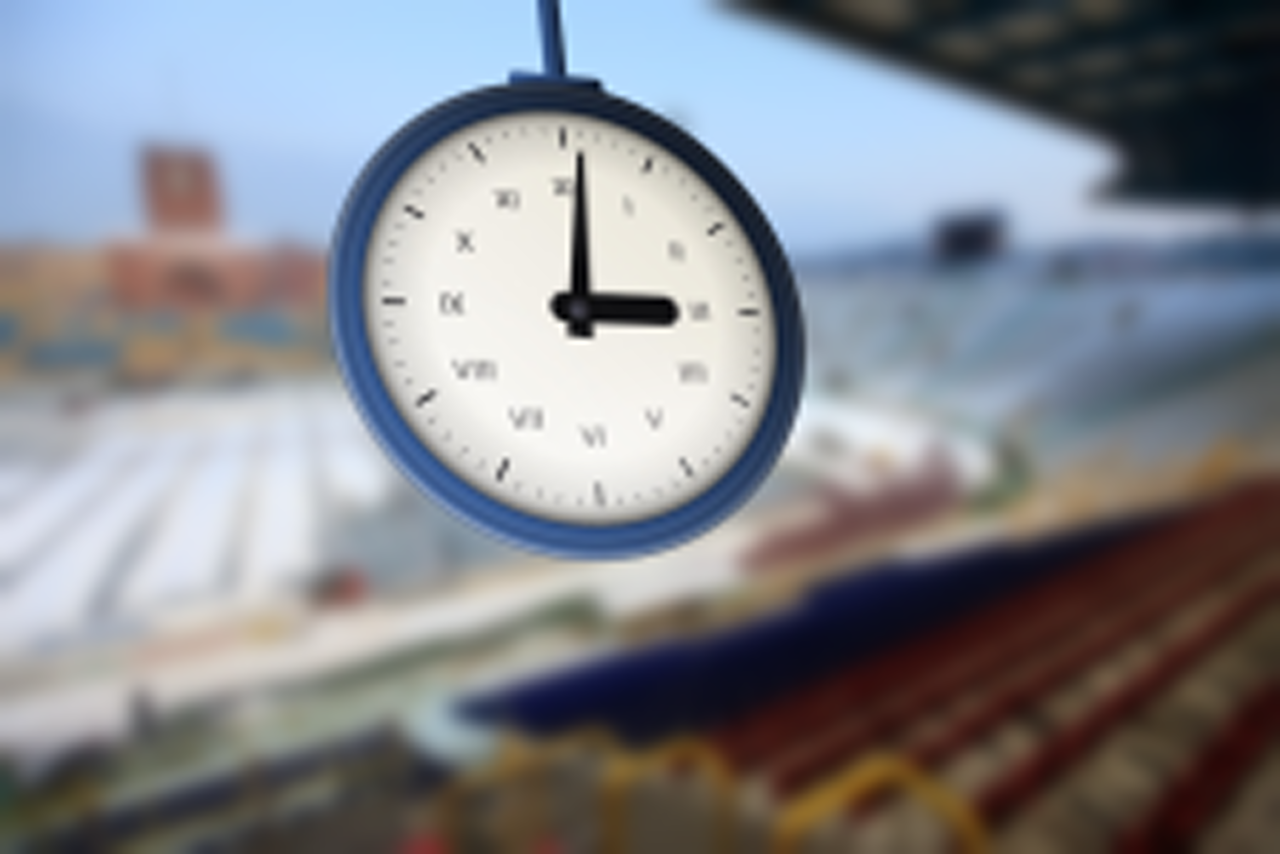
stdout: 3h01
